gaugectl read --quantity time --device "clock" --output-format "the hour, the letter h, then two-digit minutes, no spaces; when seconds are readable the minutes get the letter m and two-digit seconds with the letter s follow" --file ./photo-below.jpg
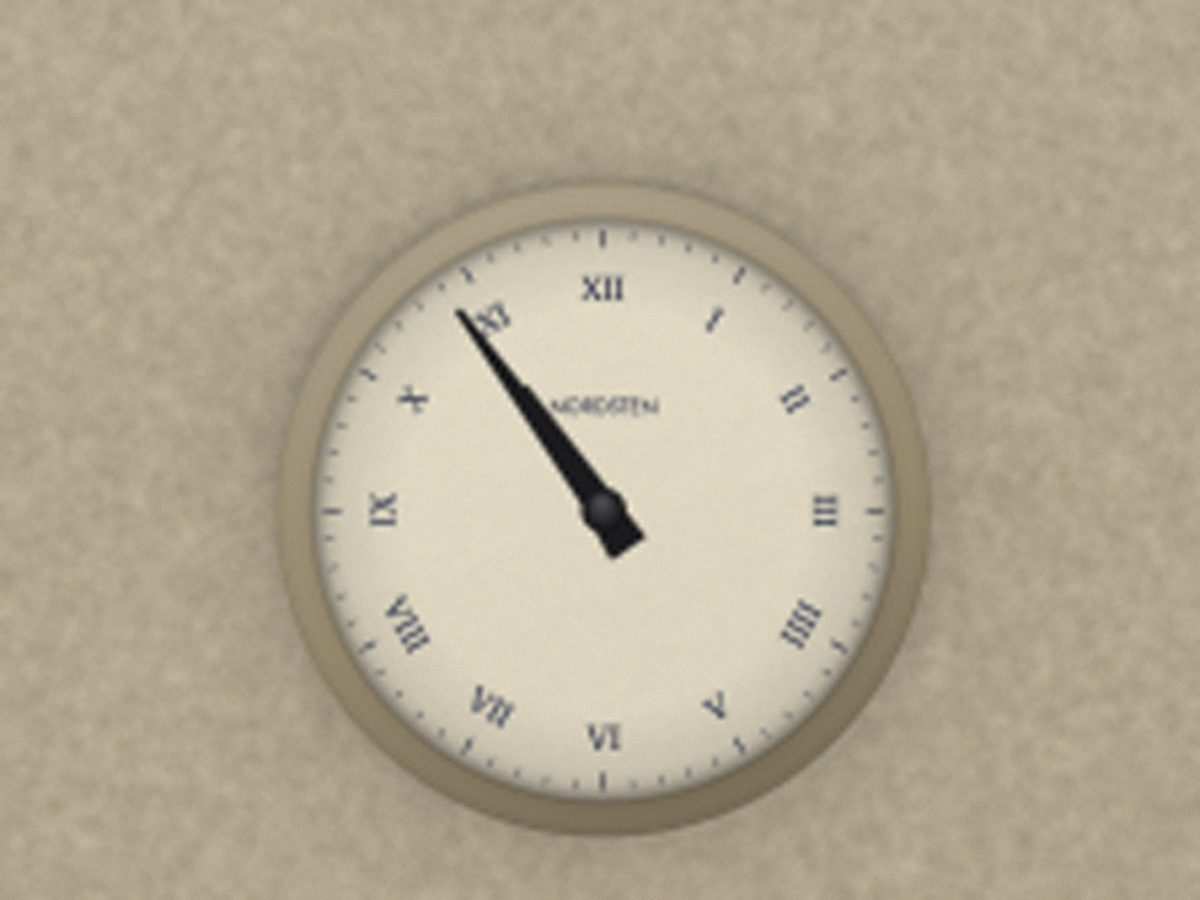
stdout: 10h54
